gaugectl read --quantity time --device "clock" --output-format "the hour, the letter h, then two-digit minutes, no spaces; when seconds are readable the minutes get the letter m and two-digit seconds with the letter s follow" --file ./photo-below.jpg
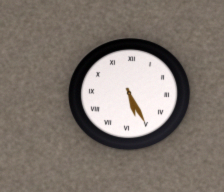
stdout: 5h25
